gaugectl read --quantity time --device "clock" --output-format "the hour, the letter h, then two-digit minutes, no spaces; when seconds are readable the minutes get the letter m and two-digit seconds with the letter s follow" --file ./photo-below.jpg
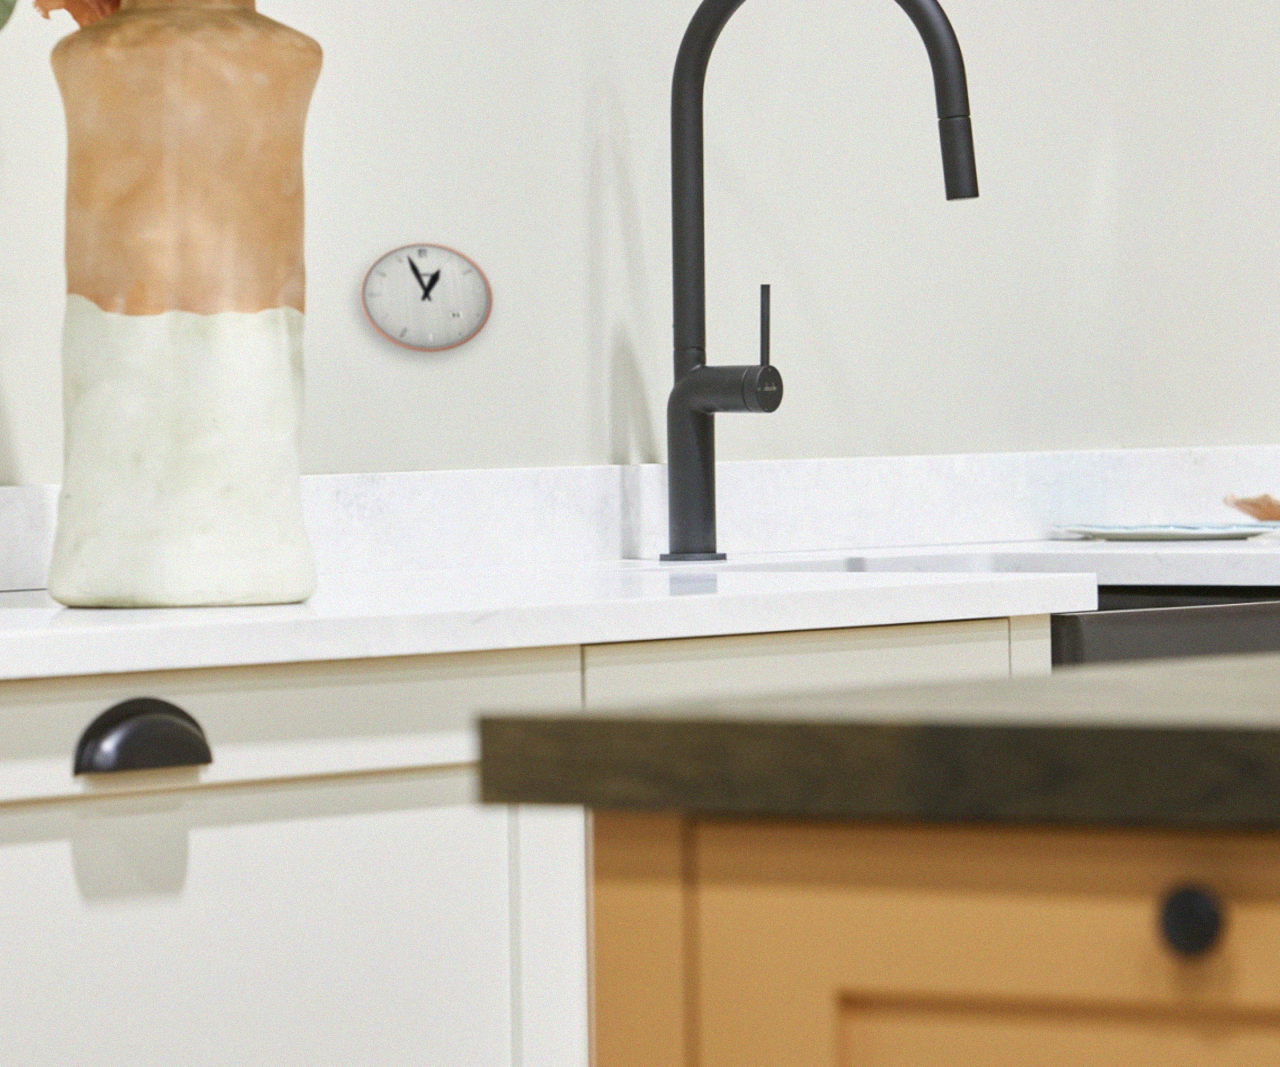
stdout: 12h57
